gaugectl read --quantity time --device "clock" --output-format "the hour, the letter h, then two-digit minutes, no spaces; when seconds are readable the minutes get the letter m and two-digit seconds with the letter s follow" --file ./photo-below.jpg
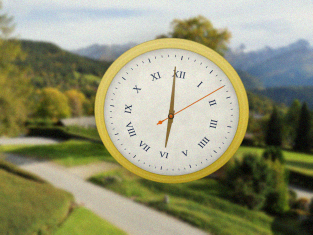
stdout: 5h59m08s
